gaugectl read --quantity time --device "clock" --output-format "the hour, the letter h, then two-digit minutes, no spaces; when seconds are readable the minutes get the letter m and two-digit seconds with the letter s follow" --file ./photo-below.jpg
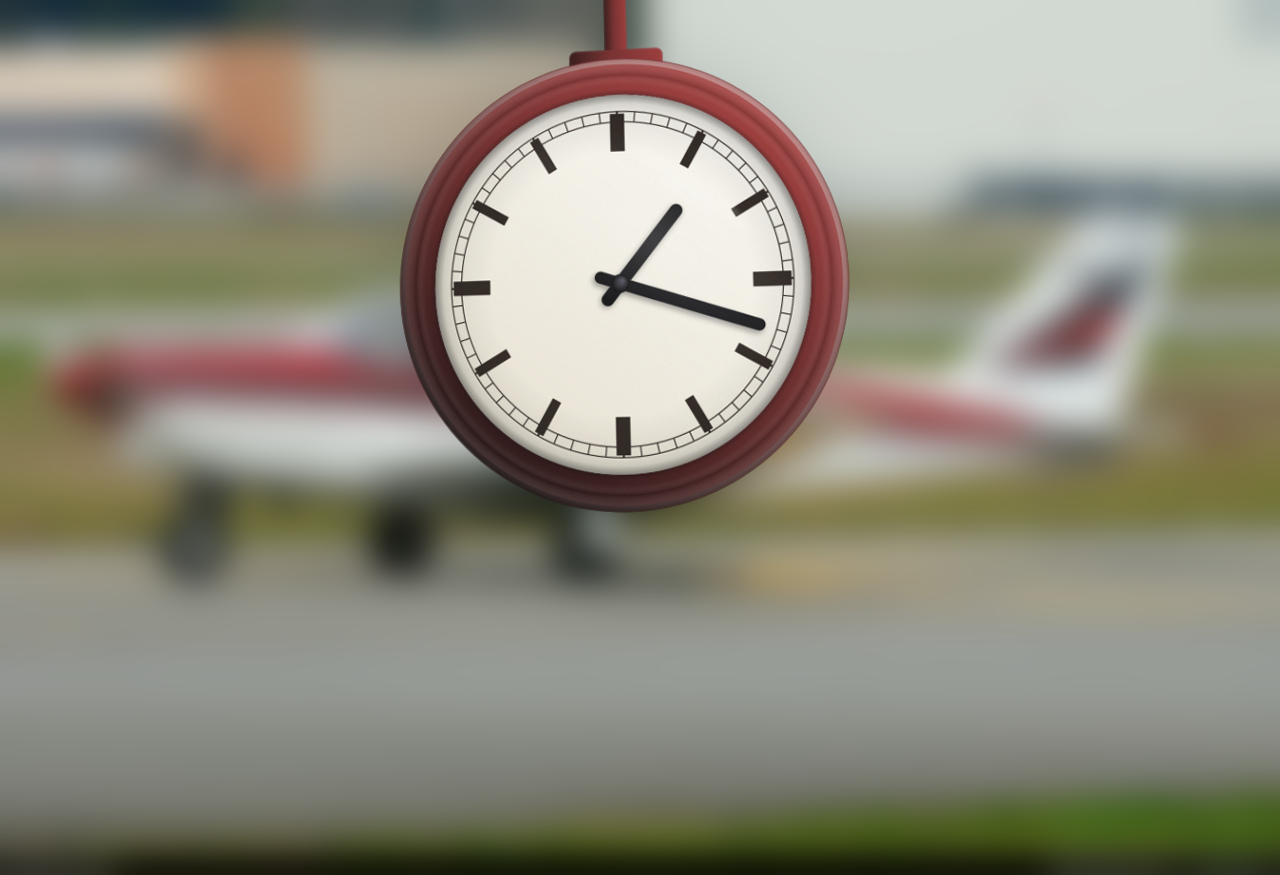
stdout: 1h18
